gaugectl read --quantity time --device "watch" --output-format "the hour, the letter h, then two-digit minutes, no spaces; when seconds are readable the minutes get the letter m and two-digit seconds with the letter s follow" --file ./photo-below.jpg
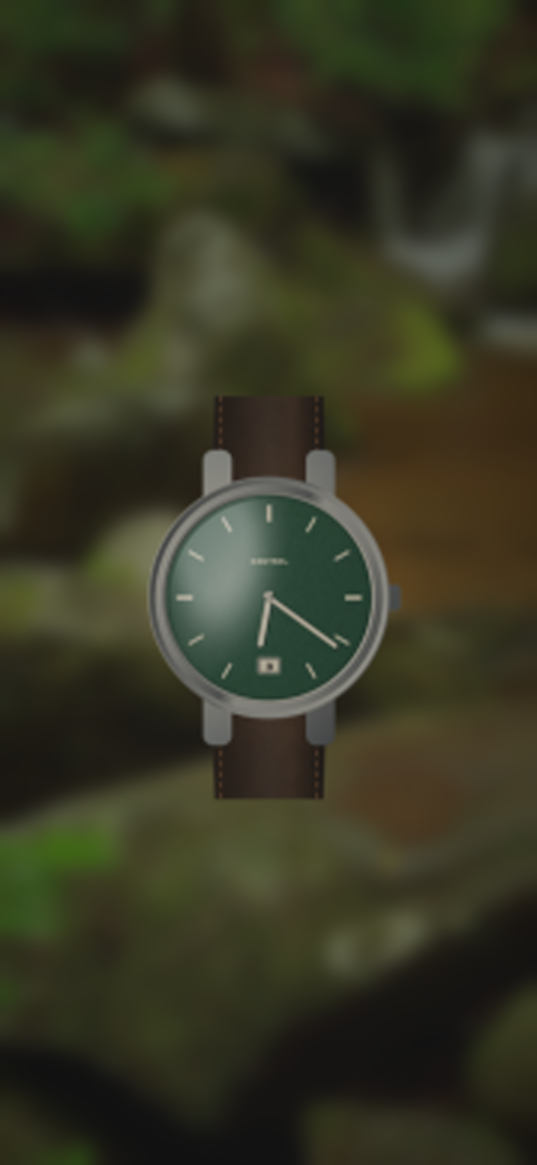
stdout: 6h21
